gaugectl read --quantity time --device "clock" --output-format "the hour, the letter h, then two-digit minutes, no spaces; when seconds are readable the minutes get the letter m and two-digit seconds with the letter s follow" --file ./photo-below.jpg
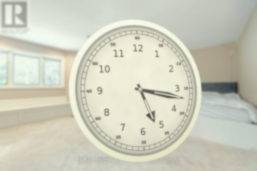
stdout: 5h17
